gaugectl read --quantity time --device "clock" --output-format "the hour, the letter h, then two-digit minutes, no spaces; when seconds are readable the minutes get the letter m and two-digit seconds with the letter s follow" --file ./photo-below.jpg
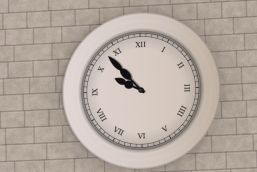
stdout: 9h53
